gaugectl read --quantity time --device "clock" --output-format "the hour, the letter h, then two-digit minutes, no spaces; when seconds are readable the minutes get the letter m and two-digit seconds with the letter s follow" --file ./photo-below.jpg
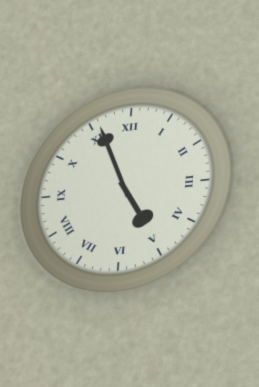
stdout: 4h56
